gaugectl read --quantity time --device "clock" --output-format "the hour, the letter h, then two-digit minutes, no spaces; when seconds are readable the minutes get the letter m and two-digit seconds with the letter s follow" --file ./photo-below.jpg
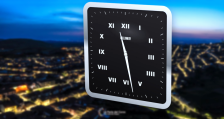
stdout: 11h28
